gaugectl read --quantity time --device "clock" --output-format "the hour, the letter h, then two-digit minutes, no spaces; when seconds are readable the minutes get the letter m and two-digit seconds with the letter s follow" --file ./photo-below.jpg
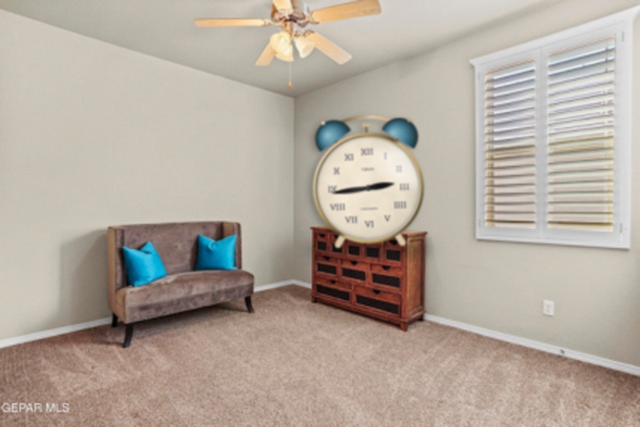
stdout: 2h44
